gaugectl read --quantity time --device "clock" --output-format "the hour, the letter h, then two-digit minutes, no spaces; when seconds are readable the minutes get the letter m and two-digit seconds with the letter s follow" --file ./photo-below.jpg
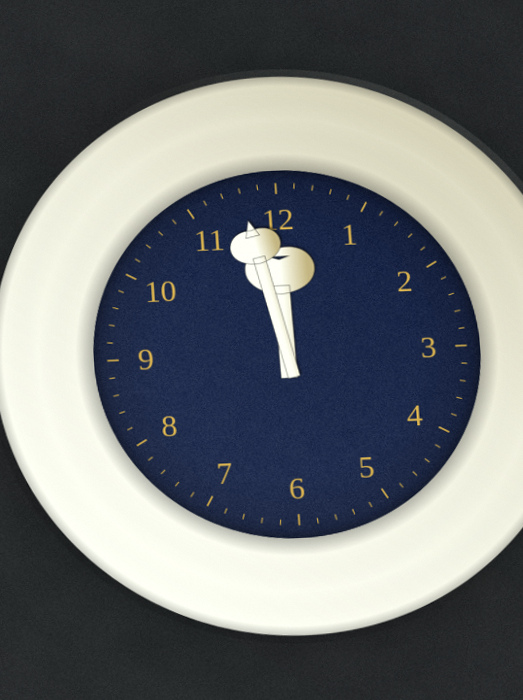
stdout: 11h58
